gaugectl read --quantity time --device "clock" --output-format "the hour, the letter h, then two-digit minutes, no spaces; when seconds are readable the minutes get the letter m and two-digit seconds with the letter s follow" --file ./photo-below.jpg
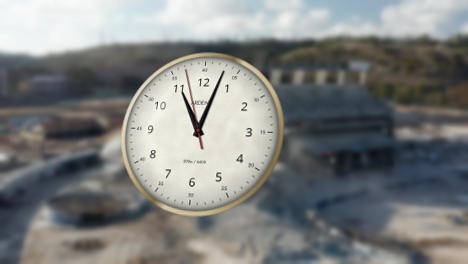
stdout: 11h02m57s
